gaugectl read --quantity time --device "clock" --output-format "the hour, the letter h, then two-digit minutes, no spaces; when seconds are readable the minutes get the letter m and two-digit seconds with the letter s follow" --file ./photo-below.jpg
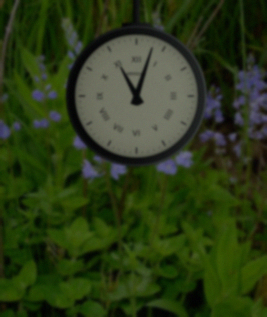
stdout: 11h03
